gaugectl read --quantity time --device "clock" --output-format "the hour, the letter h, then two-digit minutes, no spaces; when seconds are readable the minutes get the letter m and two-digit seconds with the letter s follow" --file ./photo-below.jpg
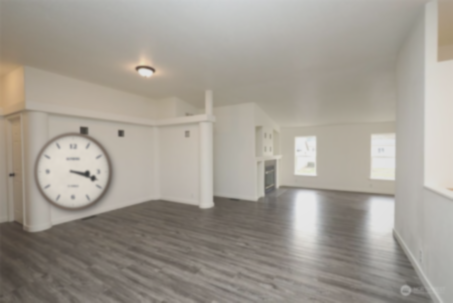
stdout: 3h18
